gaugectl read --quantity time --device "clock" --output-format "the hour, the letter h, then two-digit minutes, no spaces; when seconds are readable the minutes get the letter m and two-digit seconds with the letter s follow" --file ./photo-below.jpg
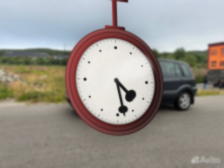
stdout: 4h28
